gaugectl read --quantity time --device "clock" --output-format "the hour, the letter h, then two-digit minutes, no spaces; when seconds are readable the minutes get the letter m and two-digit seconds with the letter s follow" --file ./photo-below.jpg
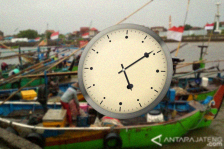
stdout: 5h09
